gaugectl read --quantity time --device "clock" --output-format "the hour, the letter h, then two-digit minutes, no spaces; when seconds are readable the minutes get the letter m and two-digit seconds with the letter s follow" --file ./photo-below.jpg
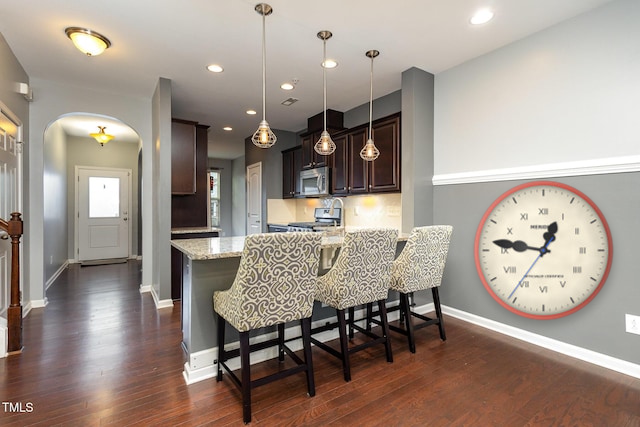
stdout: 12h46m36s
